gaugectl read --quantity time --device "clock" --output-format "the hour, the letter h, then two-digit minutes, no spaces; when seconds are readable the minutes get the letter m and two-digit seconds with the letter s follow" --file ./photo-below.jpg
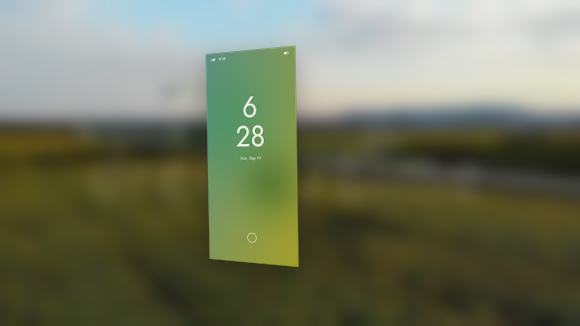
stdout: 6h28
